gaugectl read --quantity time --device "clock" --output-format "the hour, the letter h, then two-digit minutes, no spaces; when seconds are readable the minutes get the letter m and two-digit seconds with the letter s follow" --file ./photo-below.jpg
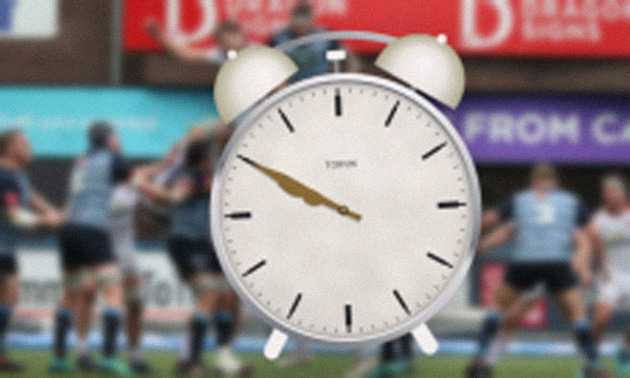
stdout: 9h50
